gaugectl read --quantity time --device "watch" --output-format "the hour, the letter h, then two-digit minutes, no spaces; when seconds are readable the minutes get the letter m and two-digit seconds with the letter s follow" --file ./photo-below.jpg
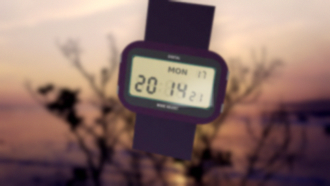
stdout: 20h14
